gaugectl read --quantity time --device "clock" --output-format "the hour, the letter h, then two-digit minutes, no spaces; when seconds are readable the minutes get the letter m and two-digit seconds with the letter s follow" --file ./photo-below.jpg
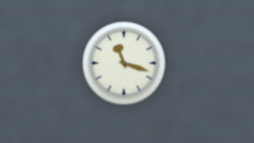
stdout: 11h18
